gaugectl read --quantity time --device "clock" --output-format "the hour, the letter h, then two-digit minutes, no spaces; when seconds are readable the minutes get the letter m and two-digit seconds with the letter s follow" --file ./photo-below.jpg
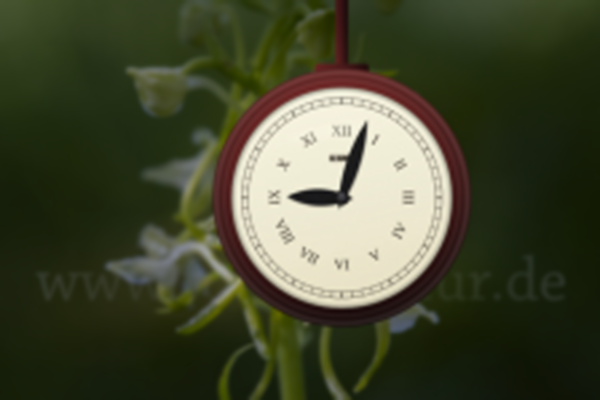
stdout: 9h03
